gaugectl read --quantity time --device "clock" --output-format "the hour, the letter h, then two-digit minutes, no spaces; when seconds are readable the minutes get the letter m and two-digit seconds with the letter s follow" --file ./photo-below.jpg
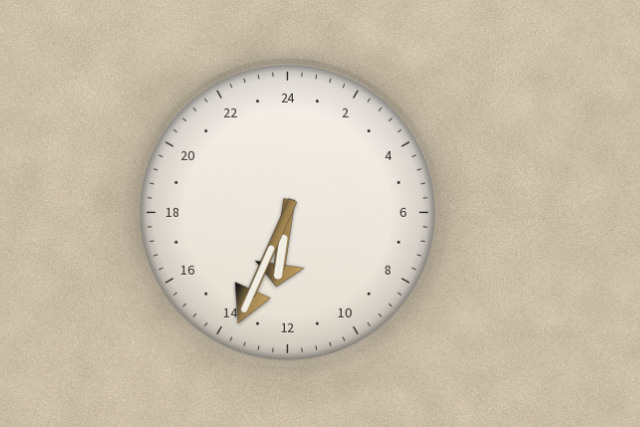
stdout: 12h34
